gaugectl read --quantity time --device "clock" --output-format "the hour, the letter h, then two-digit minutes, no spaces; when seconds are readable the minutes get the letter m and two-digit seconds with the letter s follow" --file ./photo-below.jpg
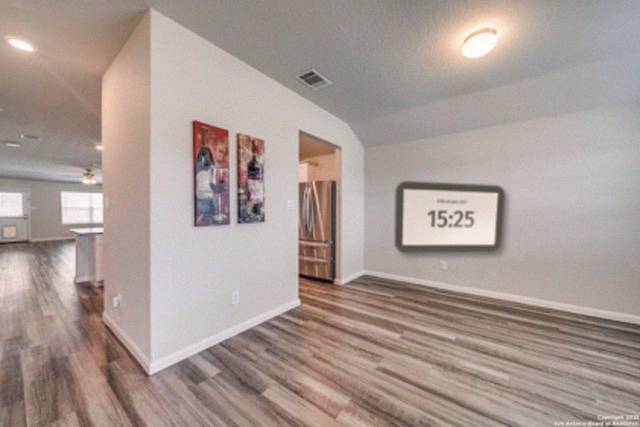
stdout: 15h25
